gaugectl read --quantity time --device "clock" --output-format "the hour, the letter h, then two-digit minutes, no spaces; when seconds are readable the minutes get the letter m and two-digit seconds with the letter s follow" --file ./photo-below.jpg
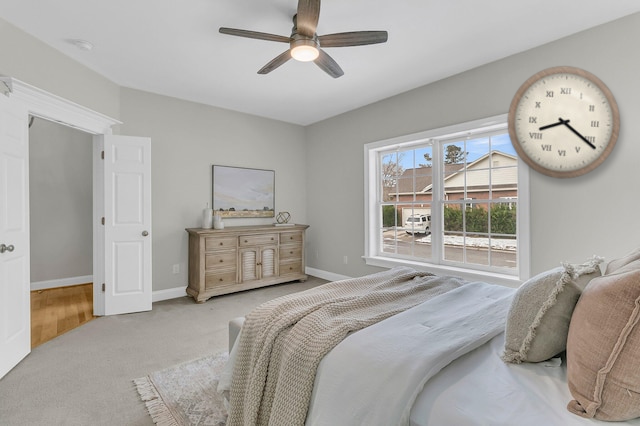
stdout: 8h21
